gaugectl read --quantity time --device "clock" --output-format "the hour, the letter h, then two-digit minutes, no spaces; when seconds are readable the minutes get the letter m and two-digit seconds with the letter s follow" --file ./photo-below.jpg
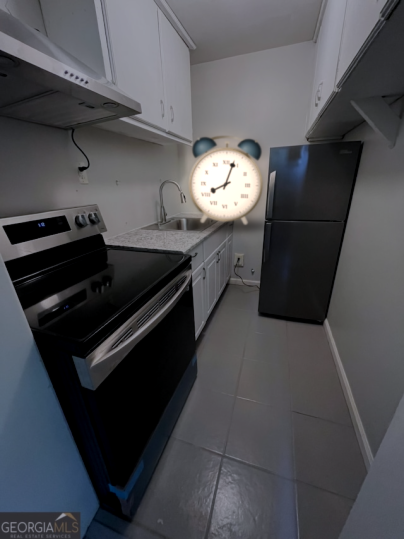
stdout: 8h03
